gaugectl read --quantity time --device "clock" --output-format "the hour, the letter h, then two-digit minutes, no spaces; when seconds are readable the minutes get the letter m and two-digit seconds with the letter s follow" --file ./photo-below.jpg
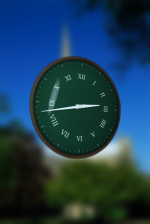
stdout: 2h43
